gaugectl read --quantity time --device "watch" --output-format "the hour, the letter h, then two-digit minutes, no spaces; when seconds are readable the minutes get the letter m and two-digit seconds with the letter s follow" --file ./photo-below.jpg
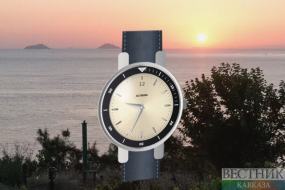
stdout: 9h34
